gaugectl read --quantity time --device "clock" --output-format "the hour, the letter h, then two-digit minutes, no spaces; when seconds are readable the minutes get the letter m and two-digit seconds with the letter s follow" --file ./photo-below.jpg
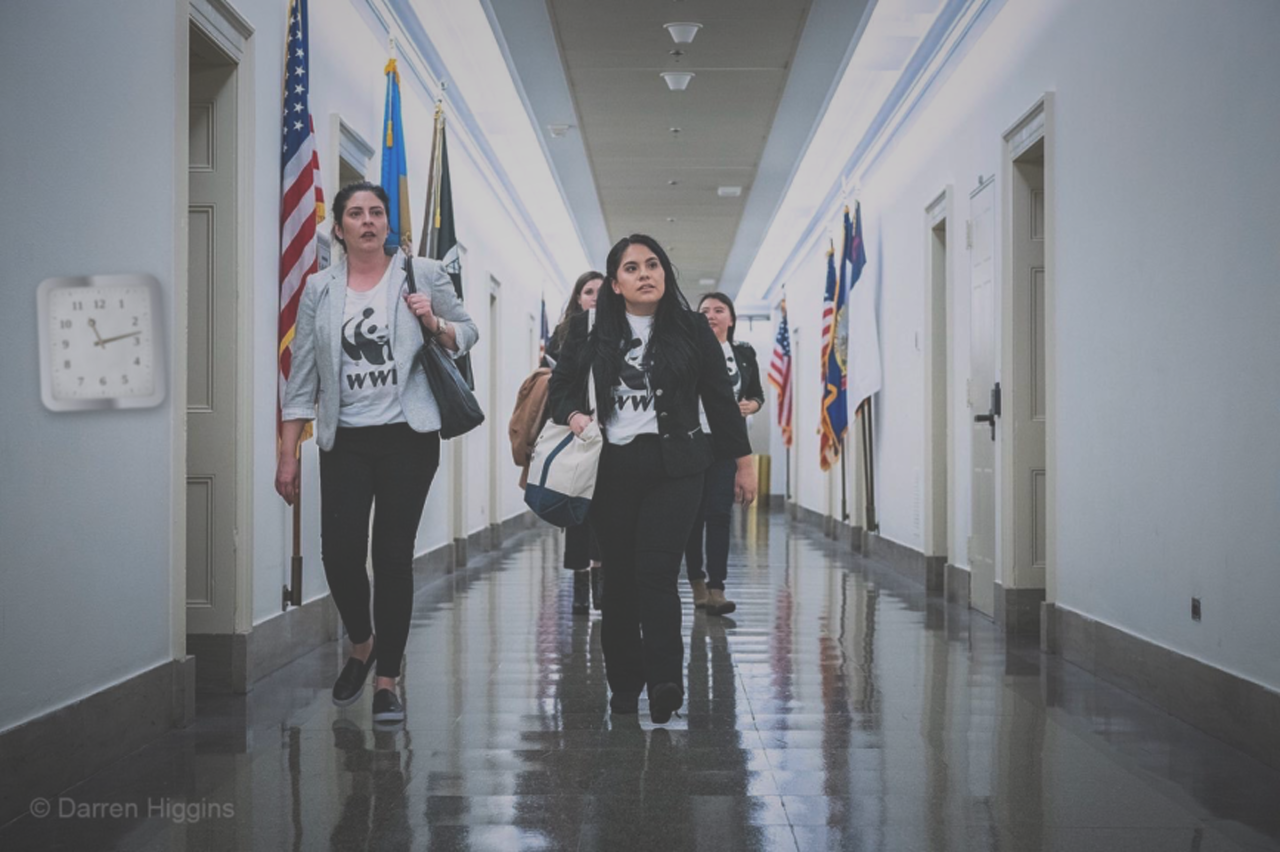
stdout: 11h13
